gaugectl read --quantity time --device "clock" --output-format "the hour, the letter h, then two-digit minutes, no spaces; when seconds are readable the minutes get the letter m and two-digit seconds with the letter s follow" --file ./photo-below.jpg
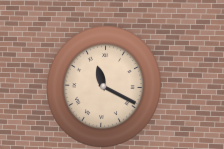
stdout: 11h19
